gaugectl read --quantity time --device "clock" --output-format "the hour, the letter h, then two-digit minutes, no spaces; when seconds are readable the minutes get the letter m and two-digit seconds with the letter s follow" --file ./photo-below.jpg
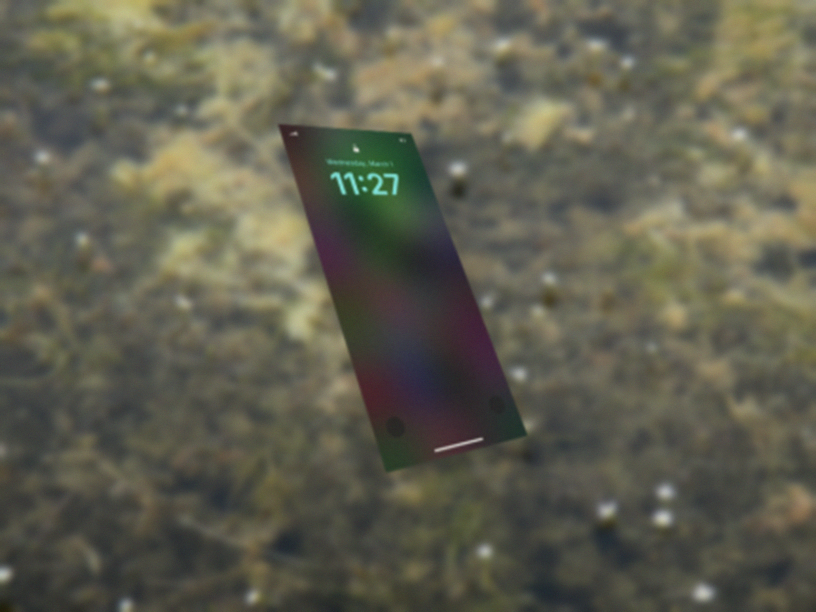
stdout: 11h27
